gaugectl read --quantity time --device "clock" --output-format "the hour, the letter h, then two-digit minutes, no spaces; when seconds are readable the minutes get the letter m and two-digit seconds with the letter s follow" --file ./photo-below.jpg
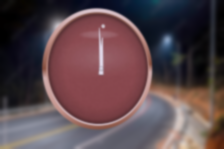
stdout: 11h59
